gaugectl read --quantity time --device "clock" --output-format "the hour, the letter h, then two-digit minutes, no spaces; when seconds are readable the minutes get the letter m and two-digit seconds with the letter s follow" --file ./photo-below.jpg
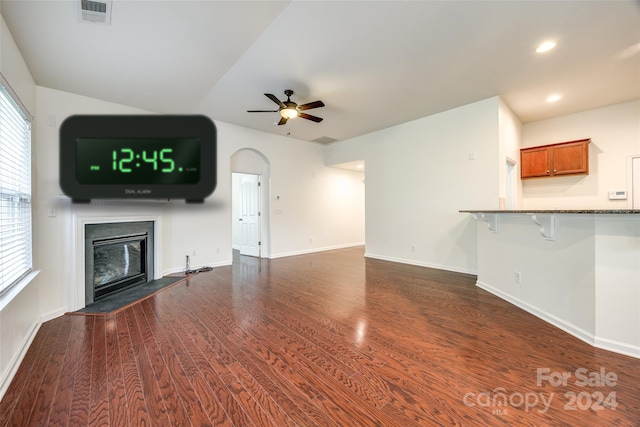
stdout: 12h45
